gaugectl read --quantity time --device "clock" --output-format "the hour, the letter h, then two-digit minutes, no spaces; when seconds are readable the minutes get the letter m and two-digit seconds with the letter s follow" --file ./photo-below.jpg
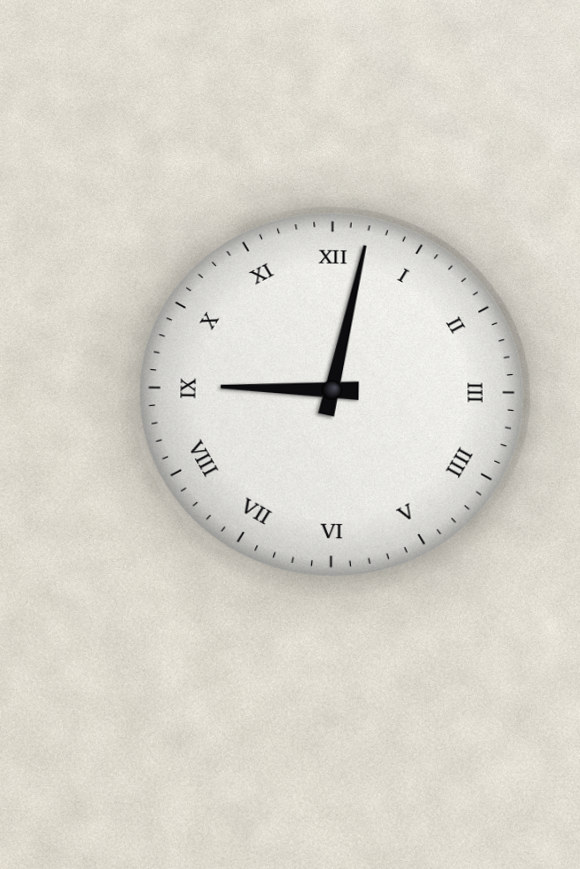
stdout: 9h02
